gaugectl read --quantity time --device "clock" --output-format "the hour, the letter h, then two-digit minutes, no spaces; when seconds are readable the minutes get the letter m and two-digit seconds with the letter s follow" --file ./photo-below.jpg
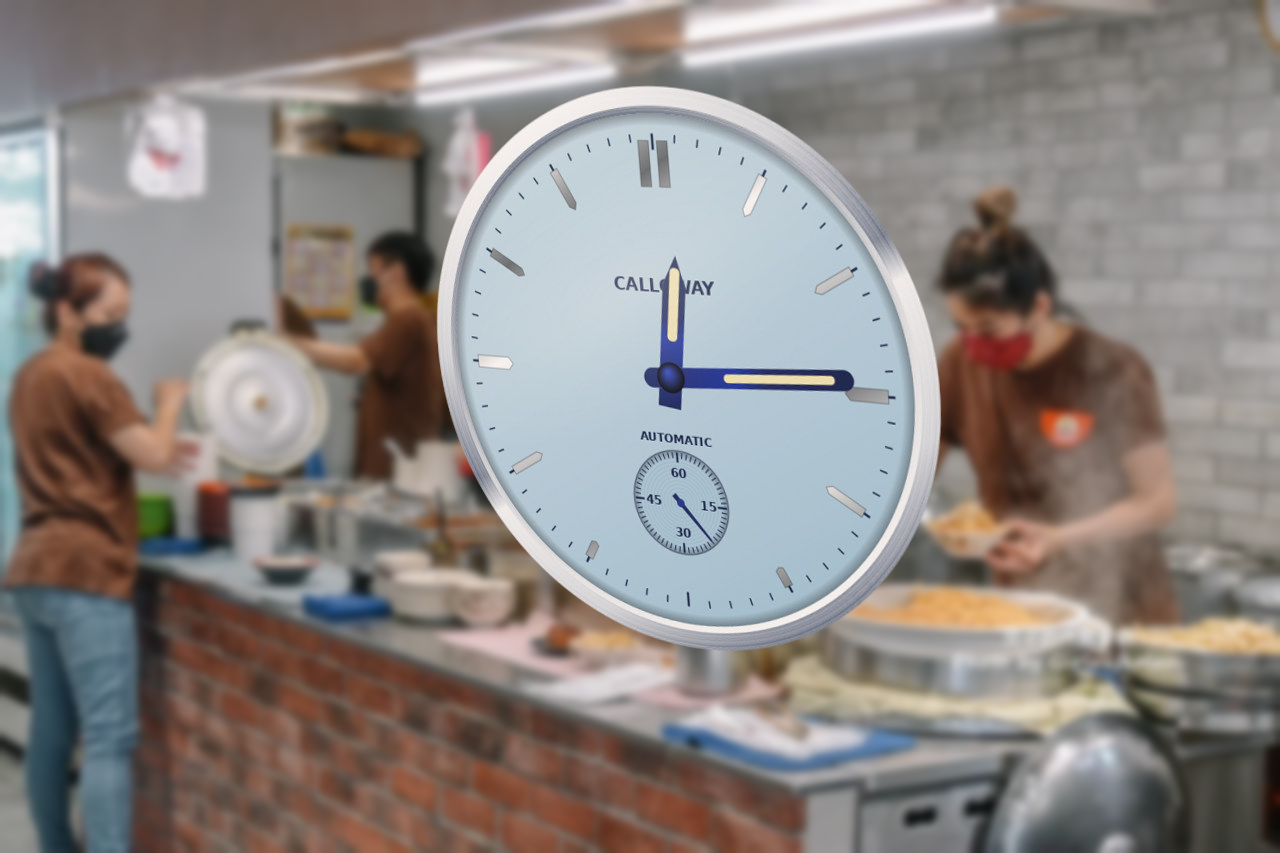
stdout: 12h14m23s
